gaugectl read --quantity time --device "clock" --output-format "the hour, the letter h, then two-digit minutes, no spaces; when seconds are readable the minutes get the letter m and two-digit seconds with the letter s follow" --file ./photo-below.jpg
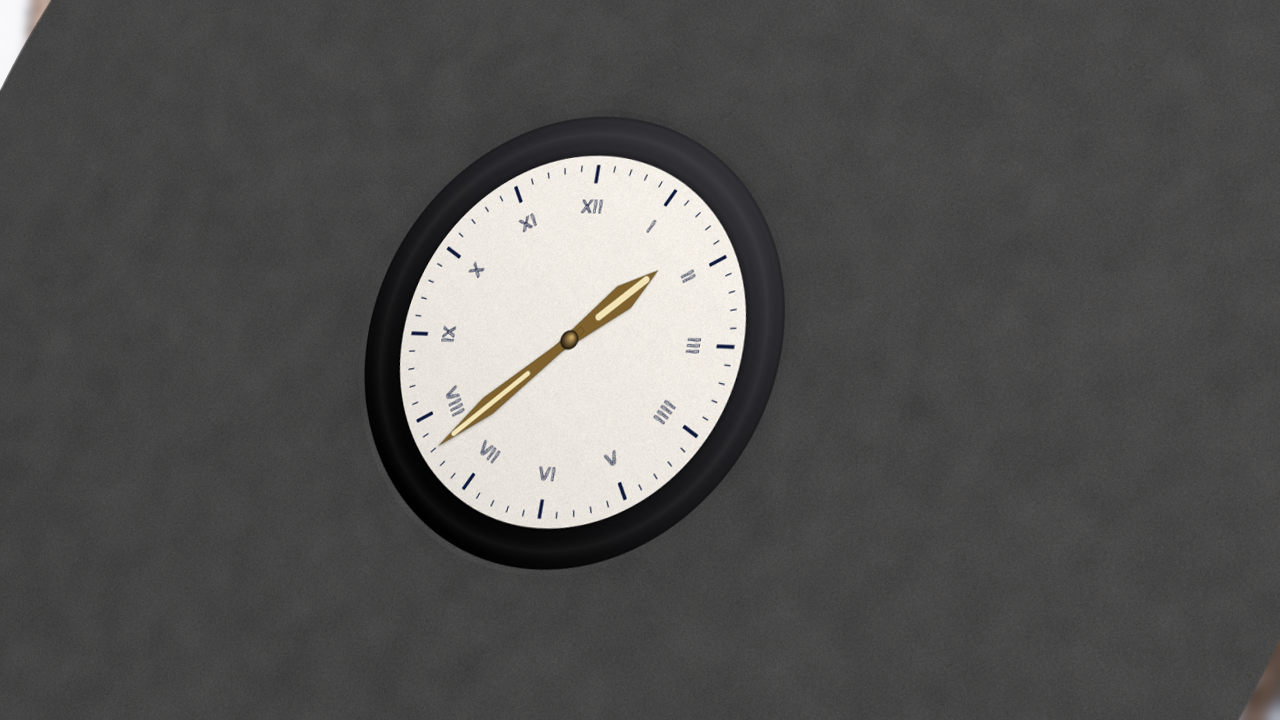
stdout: 1h38
